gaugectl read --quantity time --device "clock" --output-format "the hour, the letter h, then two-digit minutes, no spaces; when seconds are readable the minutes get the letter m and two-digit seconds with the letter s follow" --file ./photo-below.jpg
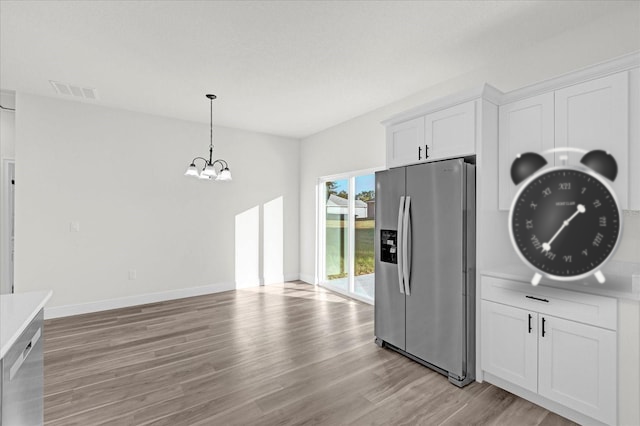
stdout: 1h37
